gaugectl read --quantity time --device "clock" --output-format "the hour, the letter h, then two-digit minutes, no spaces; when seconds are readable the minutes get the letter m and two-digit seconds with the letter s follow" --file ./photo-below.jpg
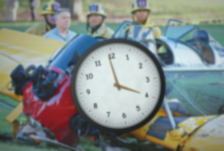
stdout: 3h59
